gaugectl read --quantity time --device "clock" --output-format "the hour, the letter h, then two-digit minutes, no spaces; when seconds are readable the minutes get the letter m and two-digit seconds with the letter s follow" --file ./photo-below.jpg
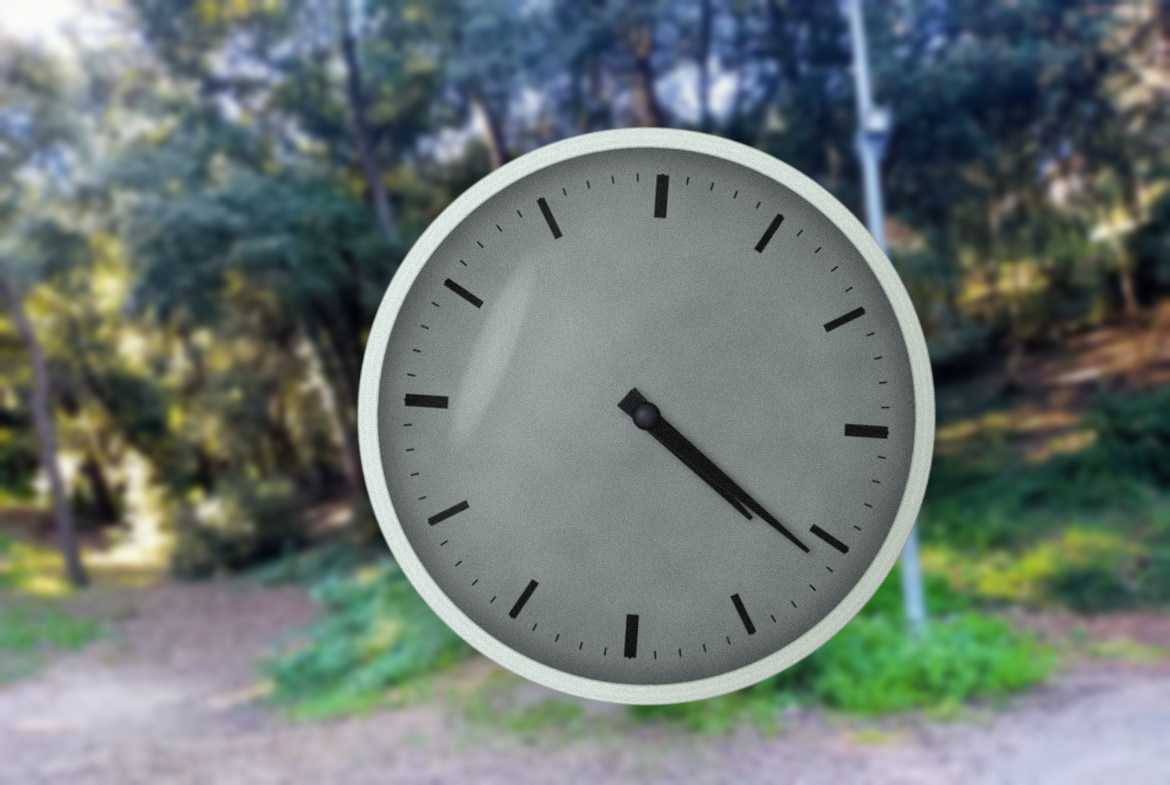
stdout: 4h21
